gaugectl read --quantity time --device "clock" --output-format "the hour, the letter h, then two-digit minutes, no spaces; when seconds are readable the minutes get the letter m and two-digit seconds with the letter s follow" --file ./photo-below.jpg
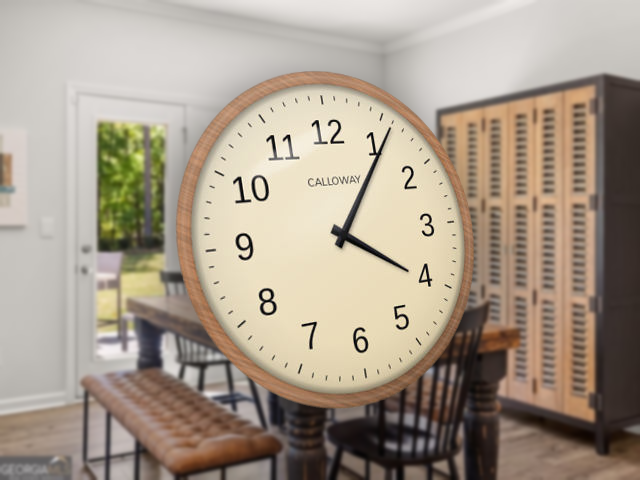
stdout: 4h06
